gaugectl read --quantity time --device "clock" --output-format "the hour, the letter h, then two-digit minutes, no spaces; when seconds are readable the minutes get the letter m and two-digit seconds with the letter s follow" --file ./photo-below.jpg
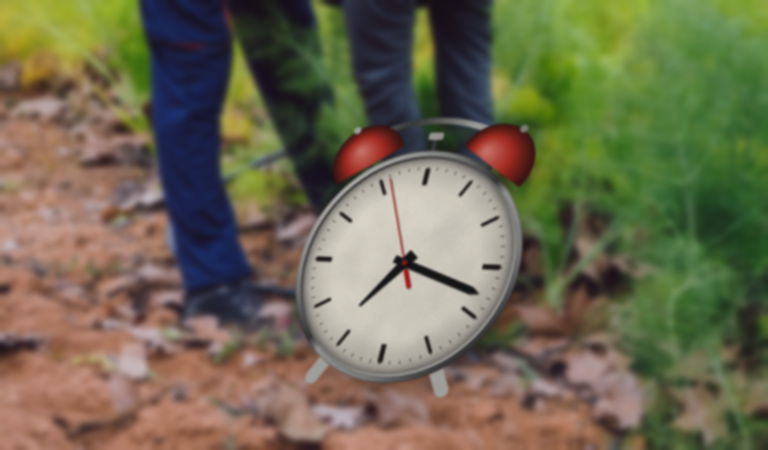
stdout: 7h17m56s
